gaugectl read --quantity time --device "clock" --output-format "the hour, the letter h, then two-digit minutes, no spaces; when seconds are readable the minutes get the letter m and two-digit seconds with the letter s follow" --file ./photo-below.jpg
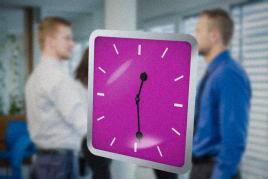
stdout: 12h29
